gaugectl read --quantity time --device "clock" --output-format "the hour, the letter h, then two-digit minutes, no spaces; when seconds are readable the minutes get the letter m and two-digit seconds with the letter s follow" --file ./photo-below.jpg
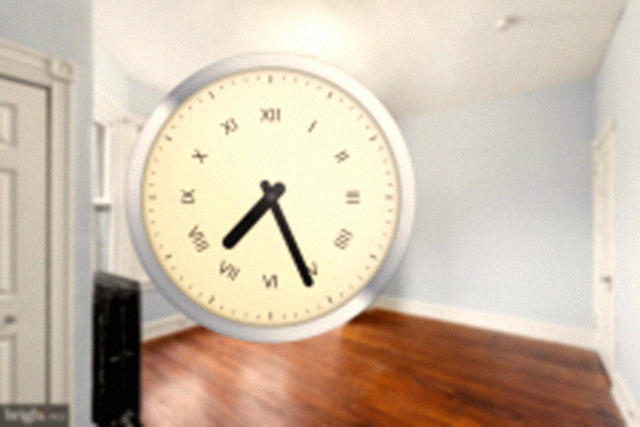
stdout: 7h26
